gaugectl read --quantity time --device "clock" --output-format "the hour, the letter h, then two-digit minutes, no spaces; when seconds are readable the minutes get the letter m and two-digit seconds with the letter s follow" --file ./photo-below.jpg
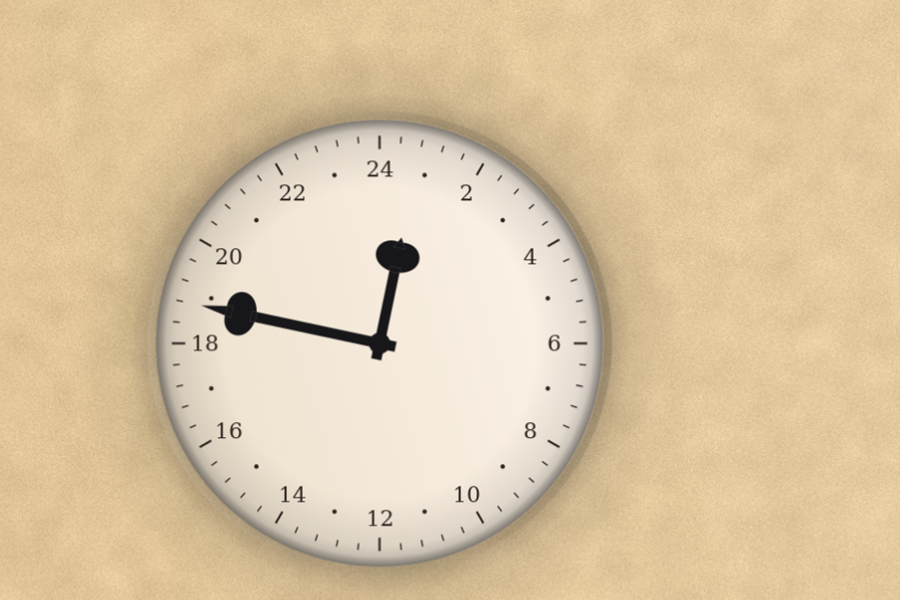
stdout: 0h47
